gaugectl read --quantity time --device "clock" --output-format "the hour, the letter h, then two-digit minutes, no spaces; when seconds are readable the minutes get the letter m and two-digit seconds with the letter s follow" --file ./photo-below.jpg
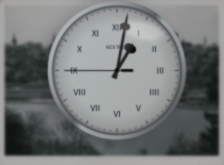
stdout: 1h01m45s
